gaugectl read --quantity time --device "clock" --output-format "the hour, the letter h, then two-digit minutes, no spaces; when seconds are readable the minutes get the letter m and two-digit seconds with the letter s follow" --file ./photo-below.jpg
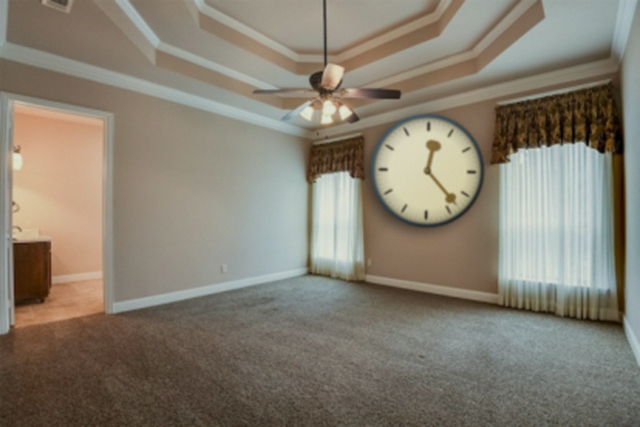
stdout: 12h23
